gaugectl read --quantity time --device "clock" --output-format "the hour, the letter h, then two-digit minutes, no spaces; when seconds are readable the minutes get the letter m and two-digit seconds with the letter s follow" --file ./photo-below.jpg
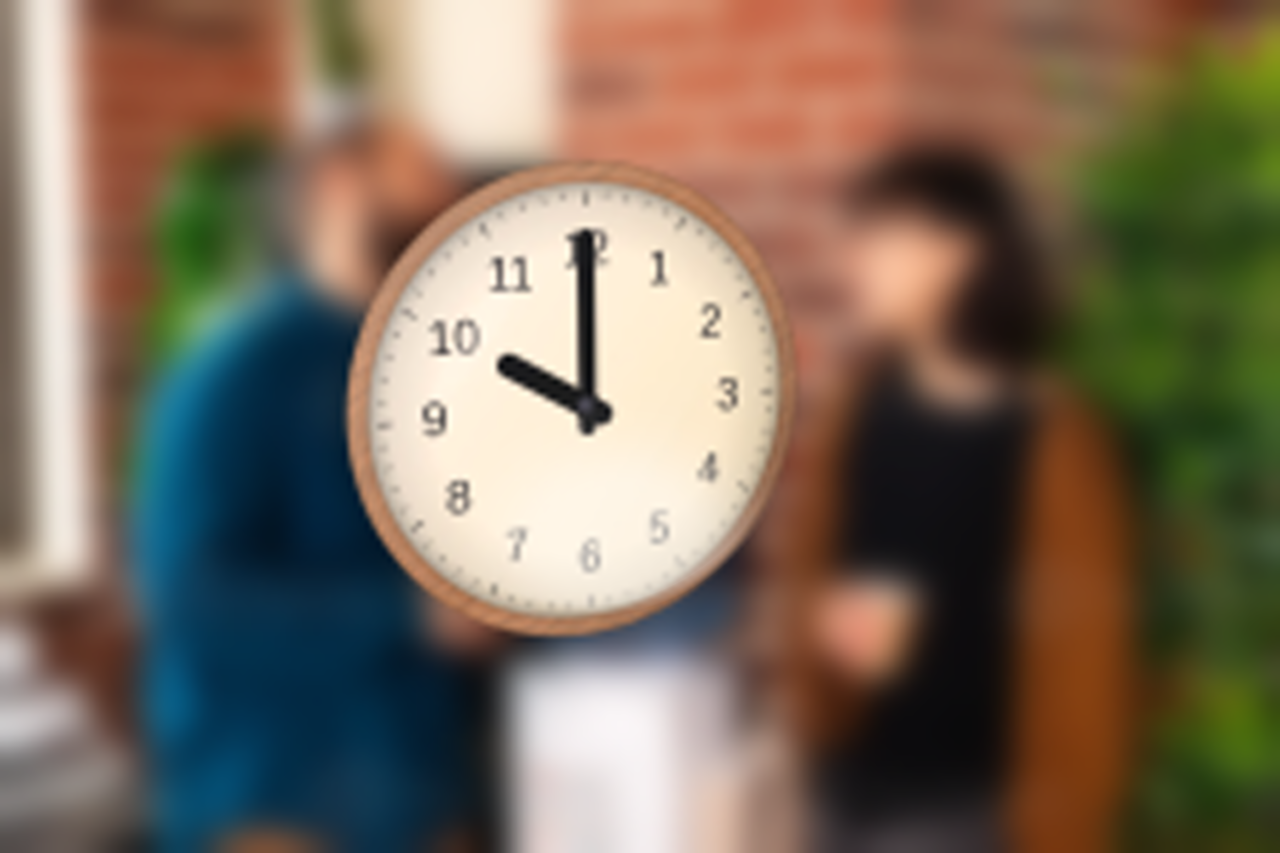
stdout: 10h00
